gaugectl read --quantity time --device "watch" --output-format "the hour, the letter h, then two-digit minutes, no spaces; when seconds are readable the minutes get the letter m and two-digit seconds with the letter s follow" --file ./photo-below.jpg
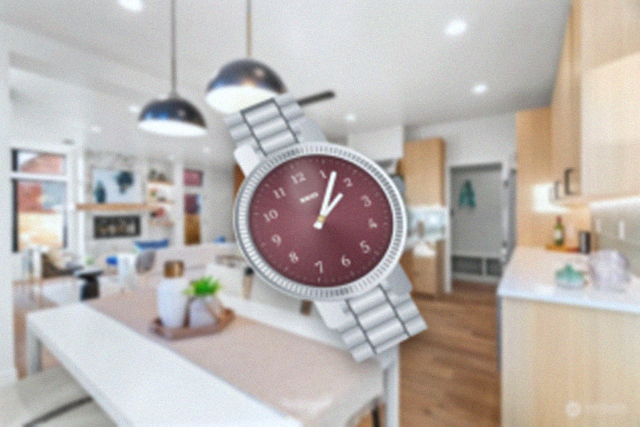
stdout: 2h07
